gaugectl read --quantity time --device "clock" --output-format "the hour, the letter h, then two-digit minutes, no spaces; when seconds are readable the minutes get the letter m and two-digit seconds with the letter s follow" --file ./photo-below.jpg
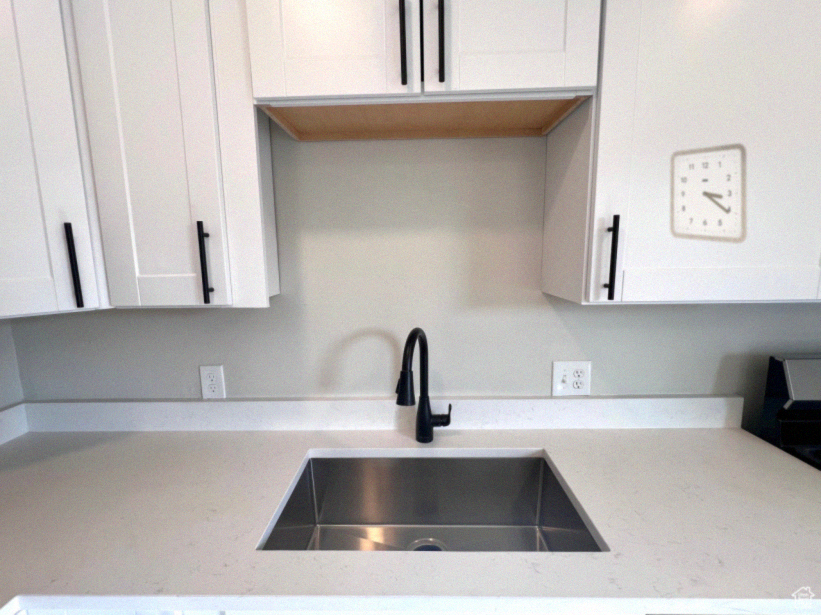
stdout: 3h21
